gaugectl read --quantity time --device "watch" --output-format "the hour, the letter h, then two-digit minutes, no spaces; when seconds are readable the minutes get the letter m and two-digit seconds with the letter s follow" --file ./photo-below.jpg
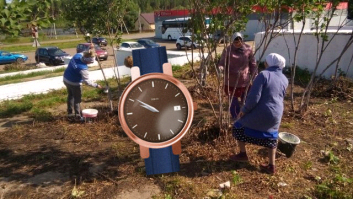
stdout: 9h51
